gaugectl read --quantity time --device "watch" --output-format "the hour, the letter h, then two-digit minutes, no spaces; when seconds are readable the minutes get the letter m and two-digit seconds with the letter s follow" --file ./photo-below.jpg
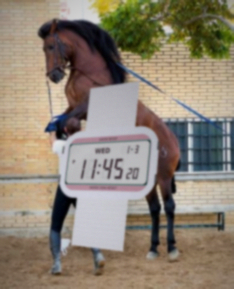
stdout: 11h45
